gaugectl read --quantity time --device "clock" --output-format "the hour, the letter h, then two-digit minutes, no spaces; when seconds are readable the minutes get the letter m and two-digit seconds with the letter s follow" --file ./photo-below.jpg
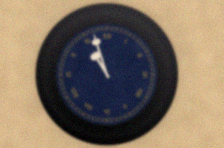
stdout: 10h57
